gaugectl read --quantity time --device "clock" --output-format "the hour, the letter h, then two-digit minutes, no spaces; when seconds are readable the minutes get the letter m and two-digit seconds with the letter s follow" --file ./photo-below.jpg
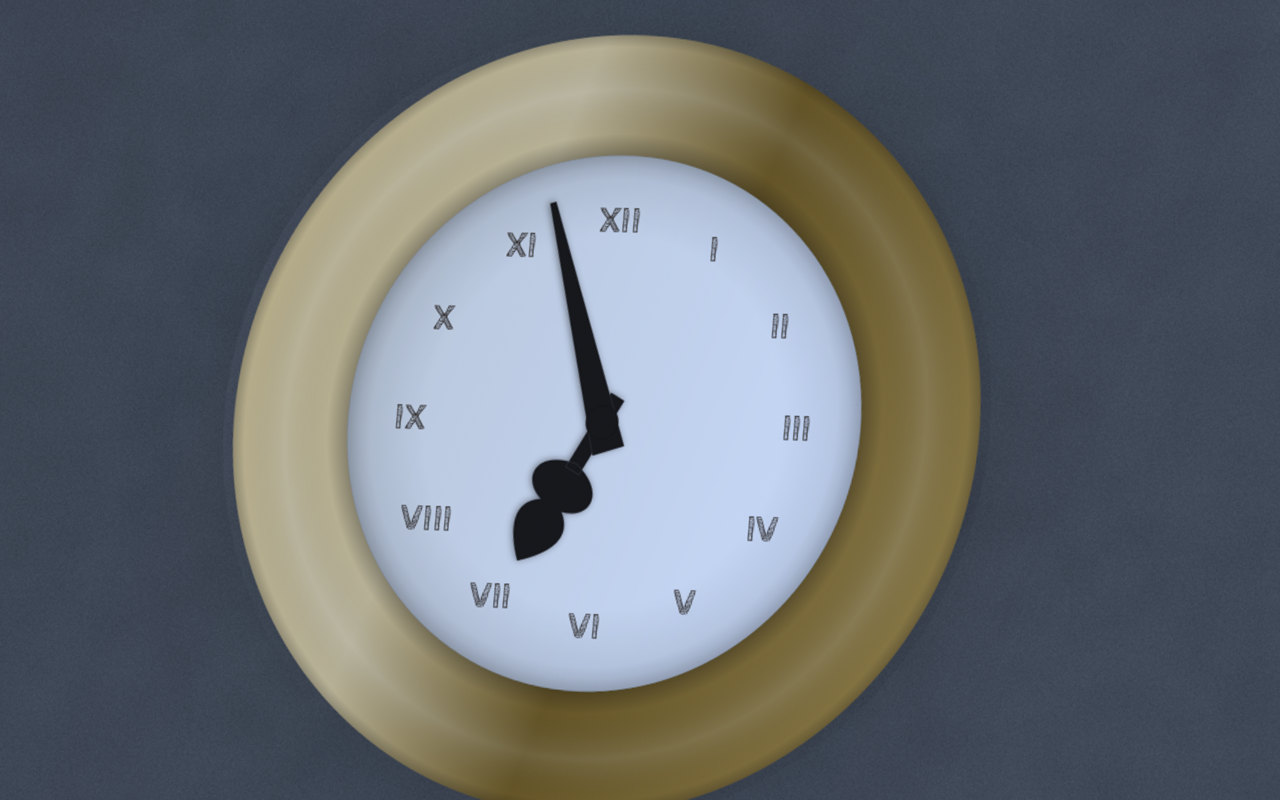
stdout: 6h57
